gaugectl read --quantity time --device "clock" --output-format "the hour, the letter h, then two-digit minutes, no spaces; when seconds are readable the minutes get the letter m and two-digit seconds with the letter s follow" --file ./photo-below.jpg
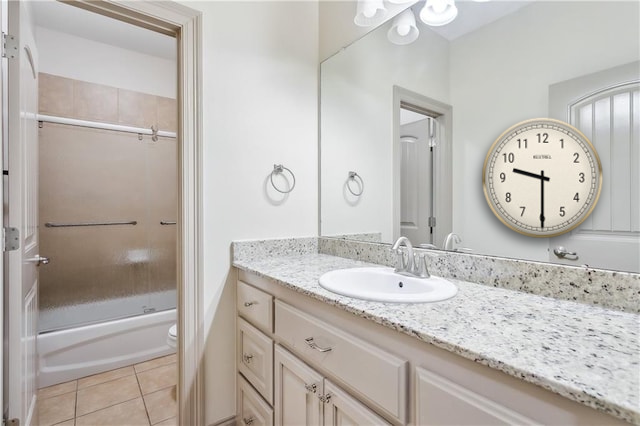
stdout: 9h30
